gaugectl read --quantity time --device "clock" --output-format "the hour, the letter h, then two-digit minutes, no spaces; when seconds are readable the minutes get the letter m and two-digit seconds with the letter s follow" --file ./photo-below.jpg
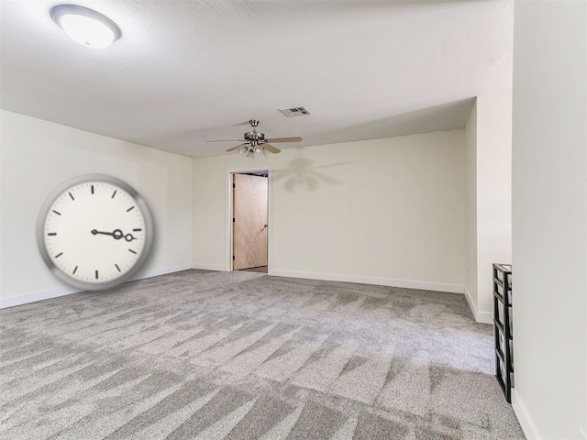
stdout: 3h17
